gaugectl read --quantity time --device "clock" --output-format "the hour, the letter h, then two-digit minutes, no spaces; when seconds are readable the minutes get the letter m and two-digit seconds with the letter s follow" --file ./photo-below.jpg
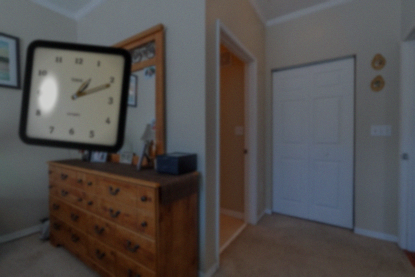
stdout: 1h11
